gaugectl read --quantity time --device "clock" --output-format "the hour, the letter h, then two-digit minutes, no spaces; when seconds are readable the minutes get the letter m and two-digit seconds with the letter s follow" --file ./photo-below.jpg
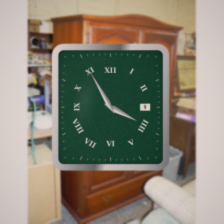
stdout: 3h55
